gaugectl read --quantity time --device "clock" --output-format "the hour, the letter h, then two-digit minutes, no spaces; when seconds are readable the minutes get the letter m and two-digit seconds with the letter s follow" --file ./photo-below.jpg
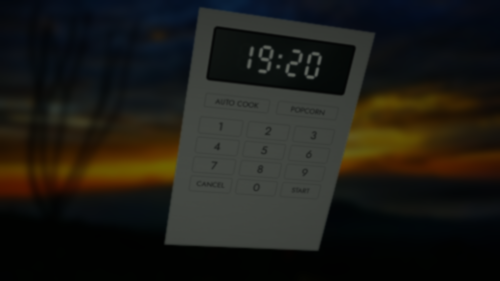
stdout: 19h20
